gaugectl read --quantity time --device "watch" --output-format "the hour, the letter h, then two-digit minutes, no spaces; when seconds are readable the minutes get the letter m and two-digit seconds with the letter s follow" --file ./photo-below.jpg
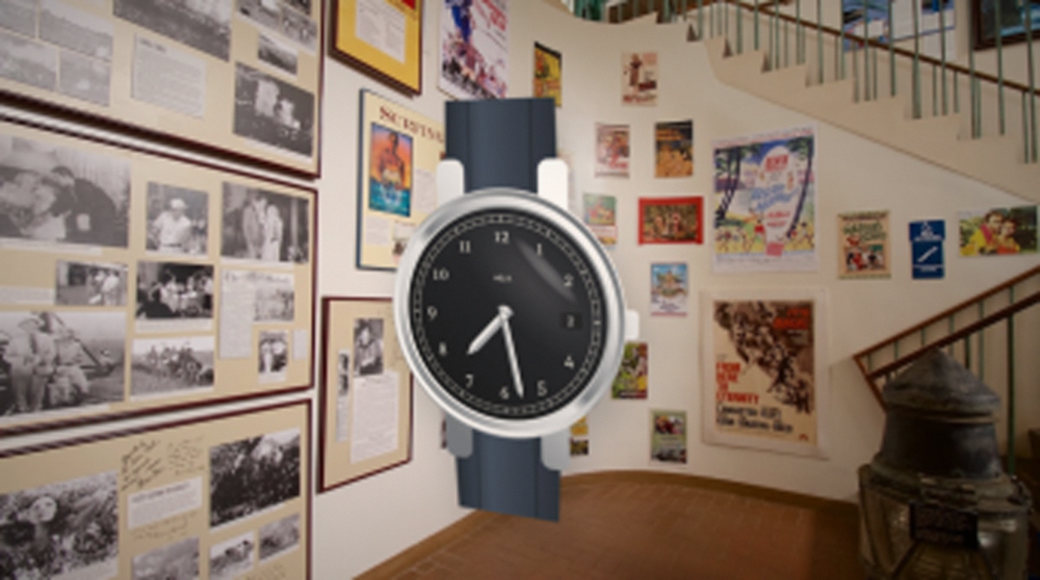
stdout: 7h28
